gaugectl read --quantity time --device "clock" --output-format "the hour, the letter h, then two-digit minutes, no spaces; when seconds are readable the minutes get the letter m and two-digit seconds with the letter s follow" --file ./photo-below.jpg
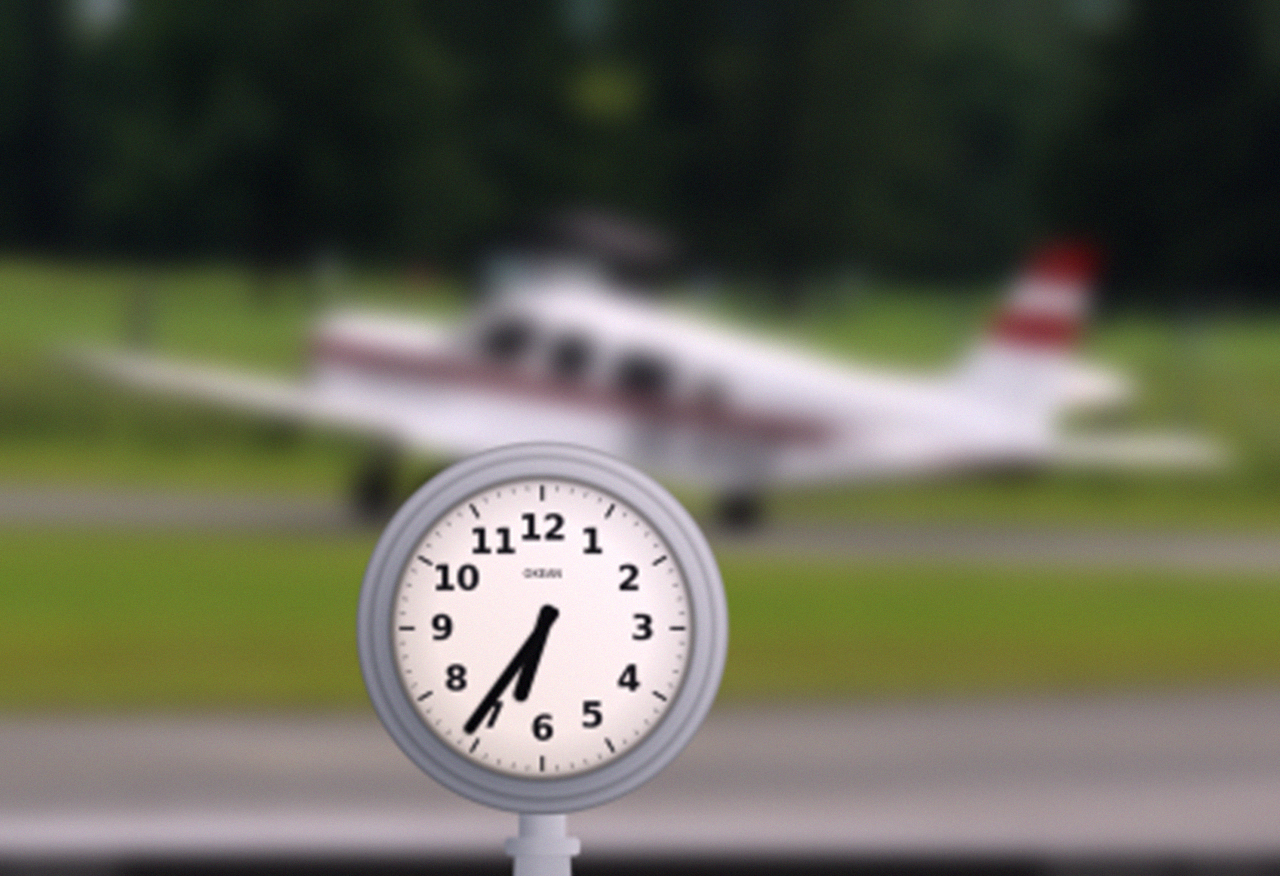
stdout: 6h36
